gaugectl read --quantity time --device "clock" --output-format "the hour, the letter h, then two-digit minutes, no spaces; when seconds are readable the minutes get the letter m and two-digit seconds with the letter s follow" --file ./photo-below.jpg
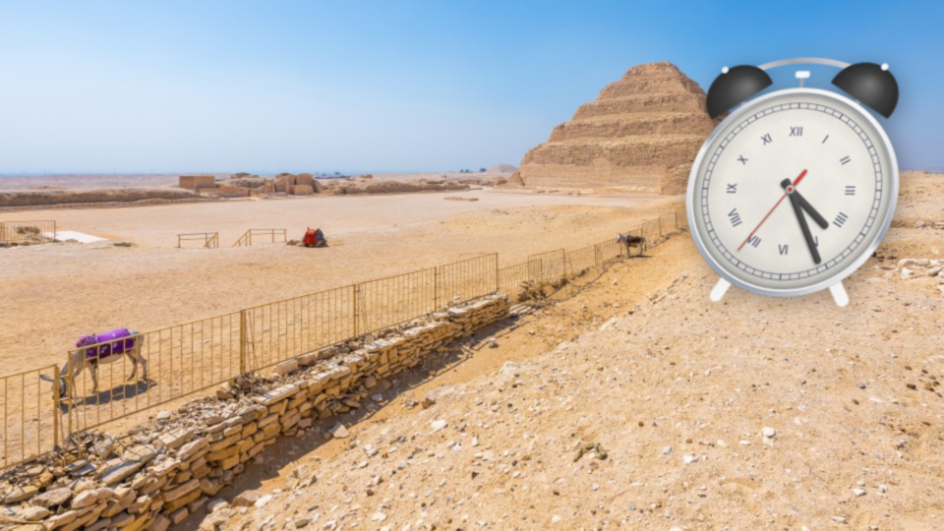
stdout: 4h25m36s
